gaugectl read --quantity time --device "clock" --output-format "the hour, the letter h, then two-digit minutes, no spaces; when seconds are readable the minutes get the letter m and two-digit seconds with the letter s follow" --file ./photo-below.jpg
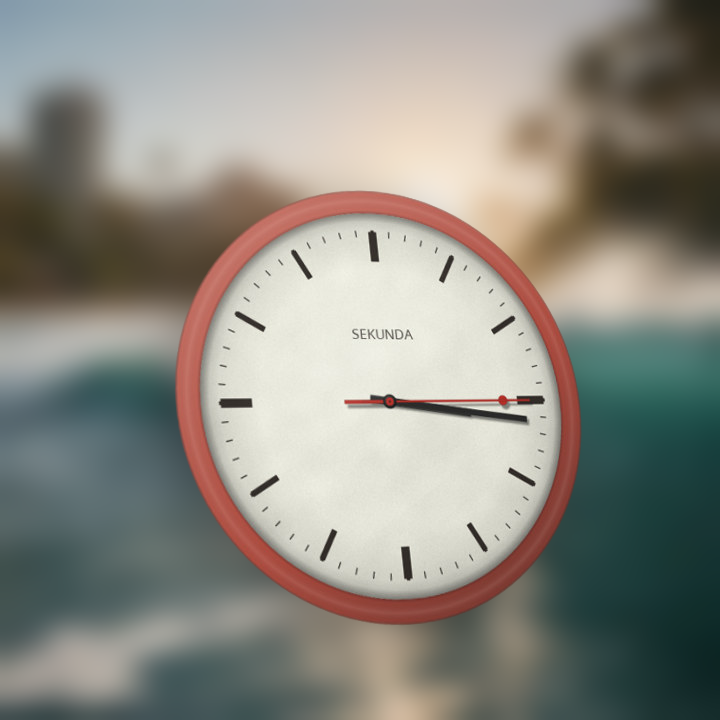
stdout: 3h16m15s
